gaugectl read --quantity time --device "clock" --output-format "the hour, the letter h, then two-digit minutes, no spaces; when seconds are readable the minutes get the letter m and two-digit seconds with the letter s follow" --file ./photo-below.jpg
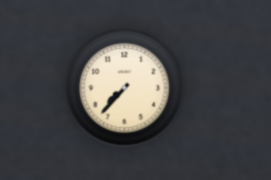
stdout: 7h37
